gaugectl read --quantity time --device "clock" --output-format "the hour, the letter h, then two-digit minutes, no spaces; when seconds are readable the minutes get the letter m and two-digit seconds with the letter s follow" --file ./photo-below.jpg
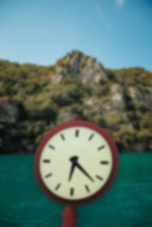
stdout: 6h22
